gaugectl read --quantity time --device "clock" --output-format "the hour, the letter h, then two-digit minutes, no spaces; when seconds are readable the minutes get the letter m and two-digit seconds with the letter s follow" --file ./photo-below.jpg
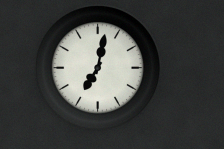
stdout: 7h02
